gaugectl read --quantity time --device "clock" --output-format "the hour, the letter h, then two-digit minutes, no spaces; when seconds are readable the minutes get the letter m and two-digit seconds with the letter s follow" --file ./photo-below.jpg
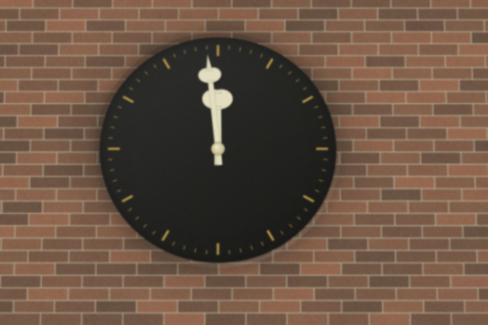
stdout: 11h59
